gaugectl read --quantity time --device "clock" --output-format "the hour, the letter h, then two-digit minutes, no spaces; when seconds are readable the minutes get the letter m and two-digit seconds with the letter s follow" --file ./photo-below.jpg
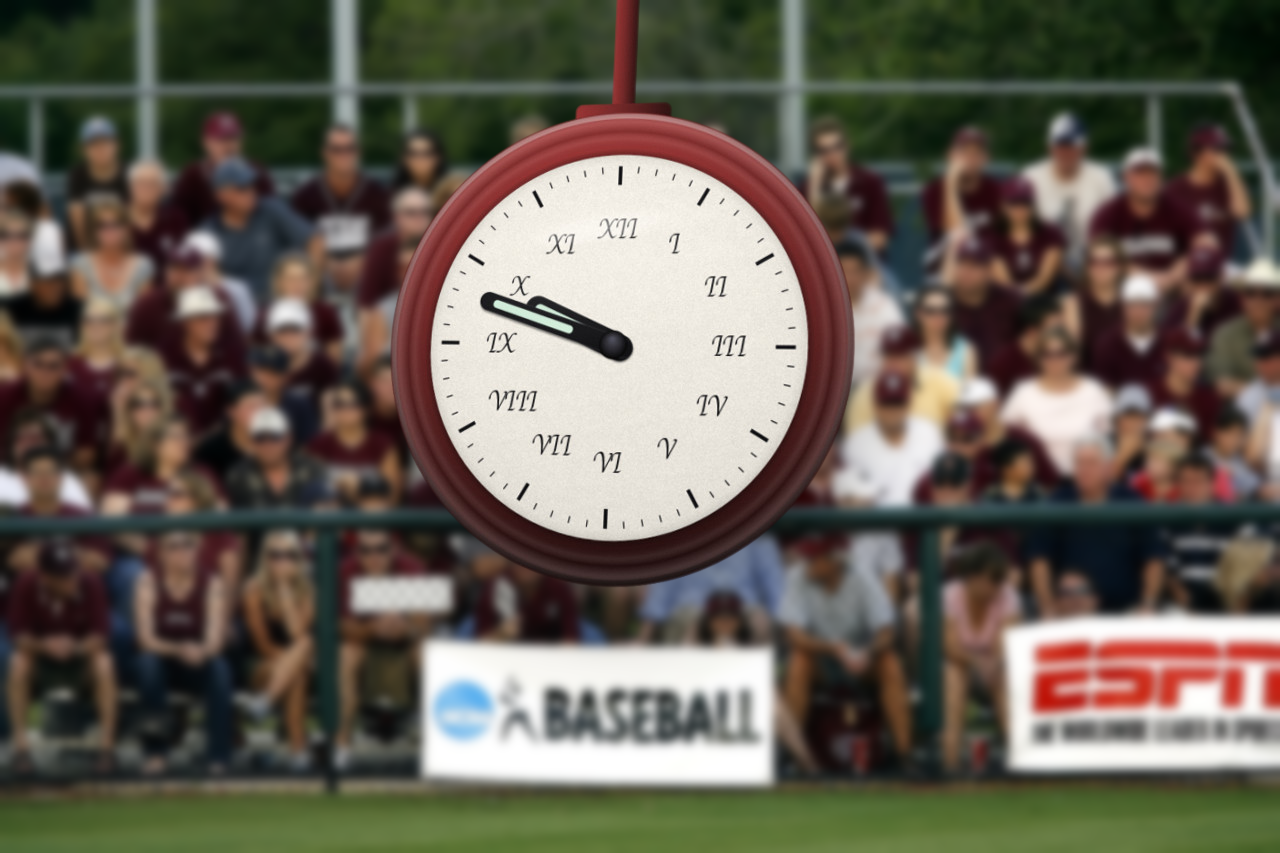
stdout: 9h48
